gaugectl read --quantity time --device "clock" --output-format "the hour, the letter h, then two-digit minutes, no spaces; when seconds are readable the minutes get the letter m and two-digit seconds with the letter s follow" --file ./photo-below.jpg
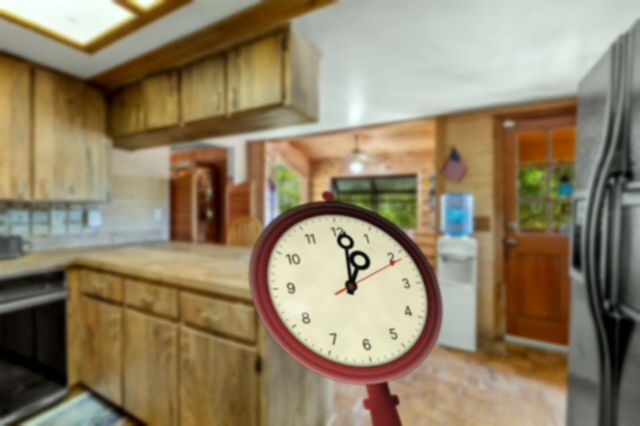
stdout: 1h01m11s
